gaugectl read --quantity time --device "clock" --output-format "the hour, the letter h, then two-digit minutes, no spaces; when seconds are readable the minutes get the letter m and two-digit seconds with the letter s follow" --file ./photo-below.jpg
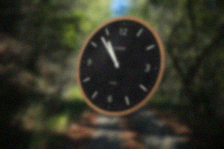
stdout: 10h53
